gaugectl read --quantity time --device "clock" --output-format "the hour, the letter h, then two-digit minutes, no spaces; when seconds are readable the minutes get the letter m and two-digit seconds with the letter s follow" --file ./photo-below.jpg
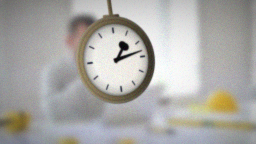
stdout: 1h13
